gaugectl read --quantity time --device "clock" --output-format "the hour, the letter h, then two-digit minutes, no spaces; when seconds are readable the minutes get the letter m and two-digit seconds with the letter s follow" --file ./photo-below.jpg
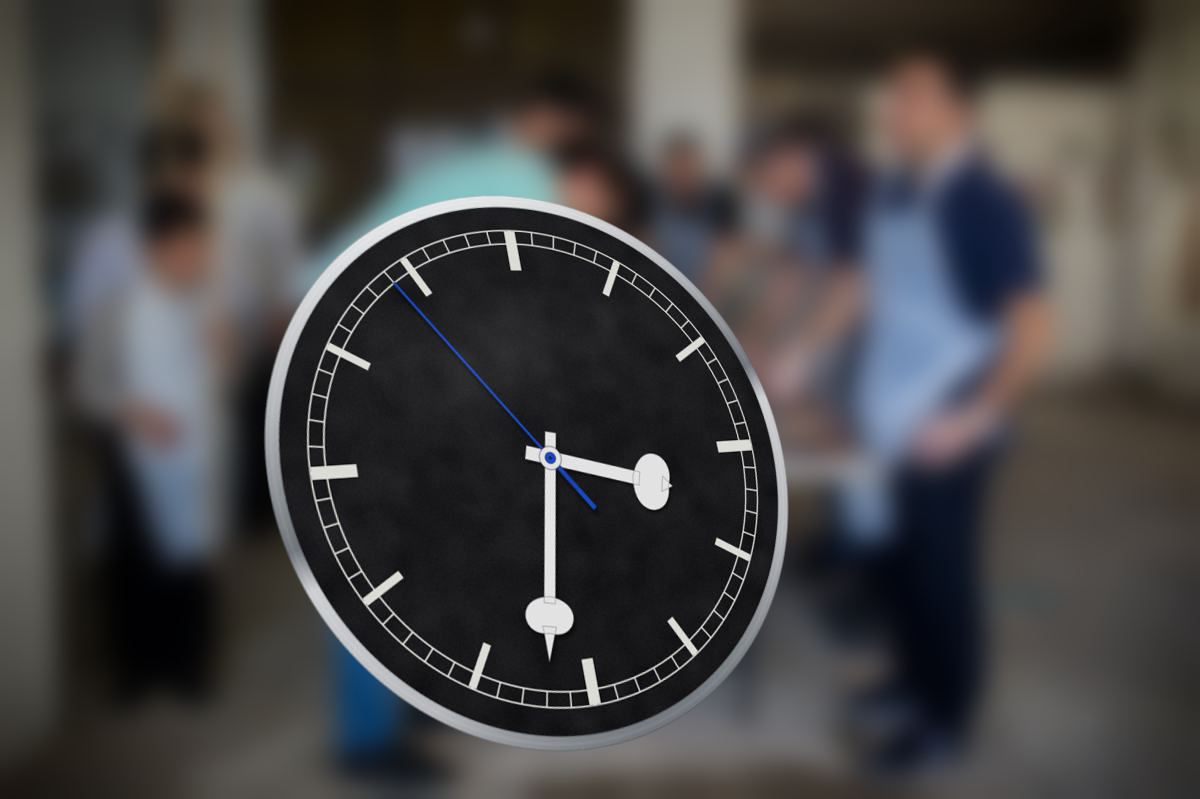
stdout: 3h31m54s
